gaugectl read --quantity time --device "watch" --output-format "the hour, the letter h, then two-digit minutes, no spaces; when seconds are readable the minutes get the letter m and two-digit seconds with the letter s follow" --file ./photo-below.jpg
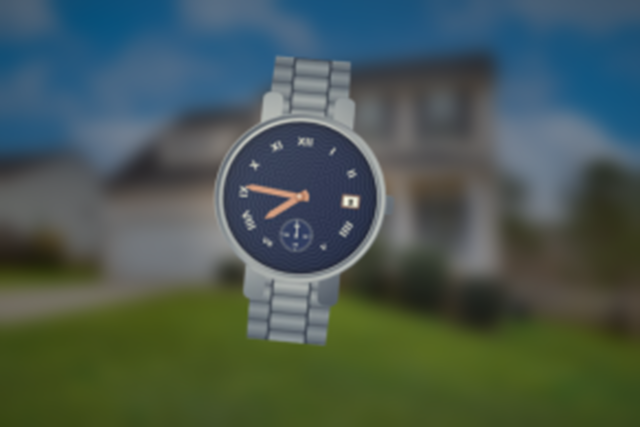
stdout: 7h46
